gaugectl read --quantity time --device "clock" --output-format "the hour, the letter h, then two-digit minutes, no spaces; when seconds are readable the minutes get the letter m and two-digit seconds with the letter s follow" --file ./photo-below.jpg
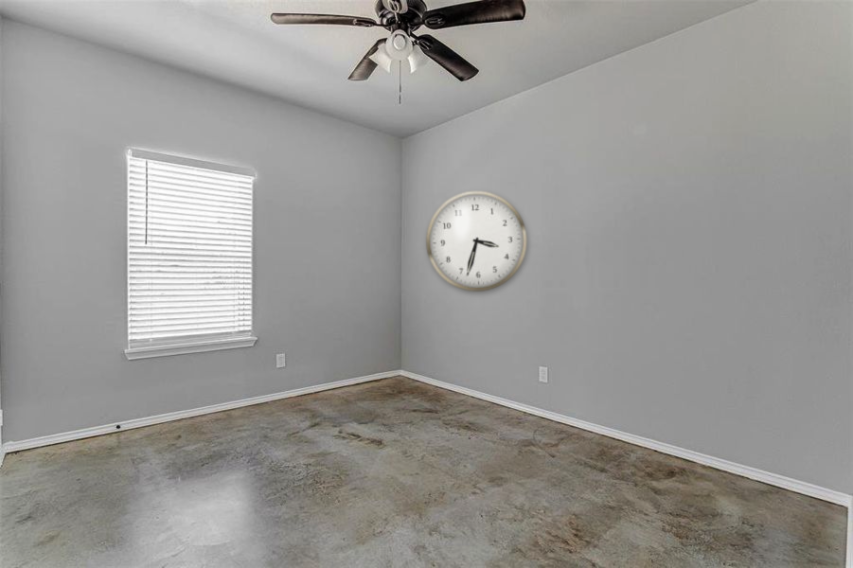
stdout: 3h33
